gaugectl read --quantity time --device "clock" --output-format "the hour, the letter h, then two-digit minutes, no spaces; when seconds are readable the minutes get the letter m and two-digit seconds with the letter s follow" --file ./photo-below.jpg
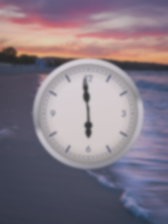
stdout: 5h59
